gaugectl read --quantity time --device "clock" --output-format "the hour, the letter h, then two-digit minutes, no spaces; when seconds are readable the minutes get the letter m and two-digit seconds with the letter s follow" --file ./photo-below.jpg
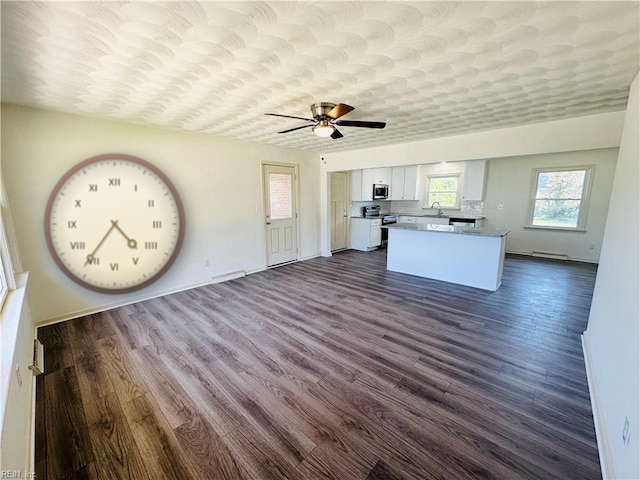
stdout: 4h36
